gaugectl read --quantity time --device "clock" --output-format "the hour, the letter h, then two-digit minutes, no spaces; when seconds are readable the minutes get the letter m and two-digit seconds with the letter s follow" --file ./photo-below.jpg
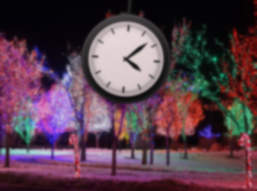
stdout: 4h08
